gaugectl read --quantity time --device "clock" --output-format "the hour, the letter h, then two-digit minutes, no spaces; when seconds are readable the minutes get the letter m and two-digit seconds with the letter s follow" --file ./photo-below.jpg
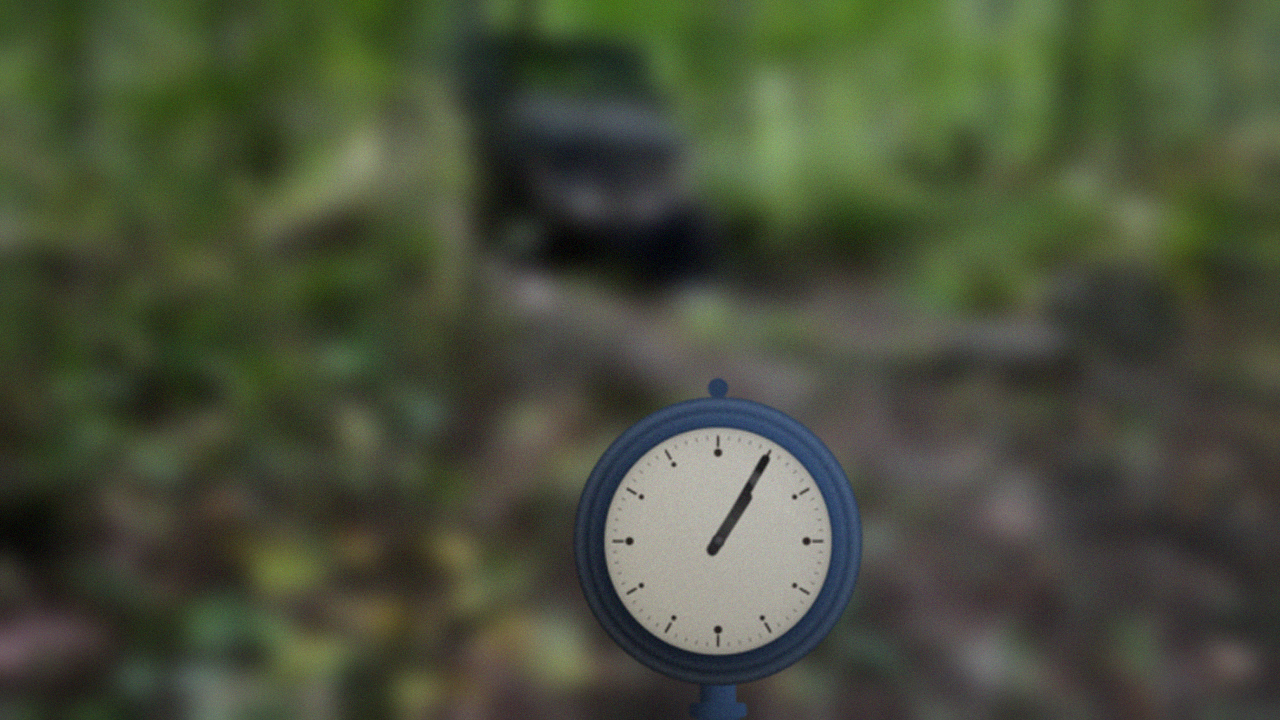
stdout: 1h05
